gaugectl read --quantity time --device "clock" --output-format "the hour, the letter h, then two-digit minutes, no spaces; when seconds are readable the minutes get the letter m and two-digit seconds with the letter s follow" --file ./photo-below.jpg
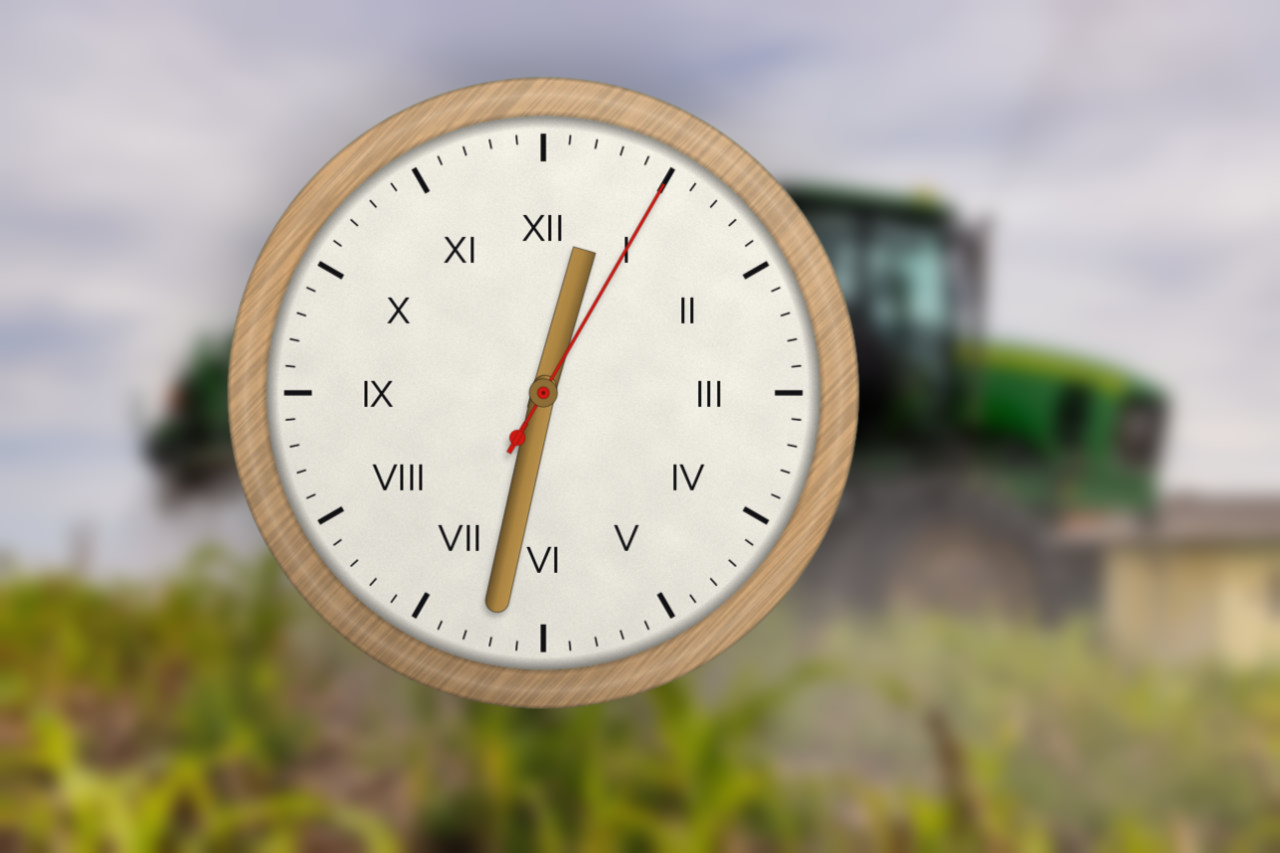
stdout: 12h32m05s
